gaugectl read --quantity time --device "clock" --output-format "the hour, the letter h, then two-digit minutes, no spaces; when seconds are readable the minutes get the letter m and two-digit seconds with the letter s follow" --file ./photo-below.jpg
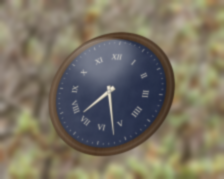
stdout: 7h27
